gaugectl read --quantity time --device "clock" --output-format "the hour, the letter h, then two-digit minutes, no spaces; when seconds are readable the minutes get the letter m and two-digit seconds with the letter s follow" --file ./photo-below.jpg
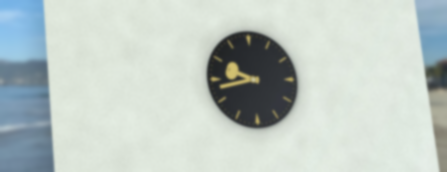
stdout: 9h43
